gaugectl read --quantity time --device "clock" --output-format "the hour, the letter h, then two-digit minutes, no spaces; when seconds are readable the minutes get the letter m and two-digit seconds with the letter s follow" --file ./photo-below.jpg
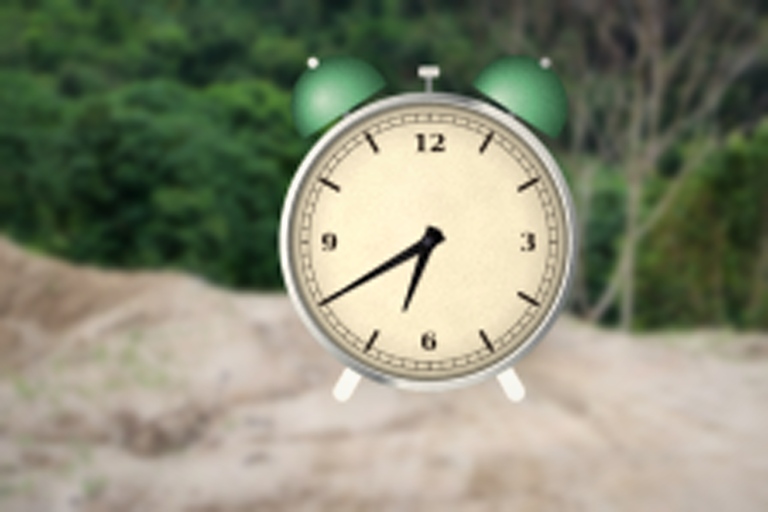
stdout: 6h40
